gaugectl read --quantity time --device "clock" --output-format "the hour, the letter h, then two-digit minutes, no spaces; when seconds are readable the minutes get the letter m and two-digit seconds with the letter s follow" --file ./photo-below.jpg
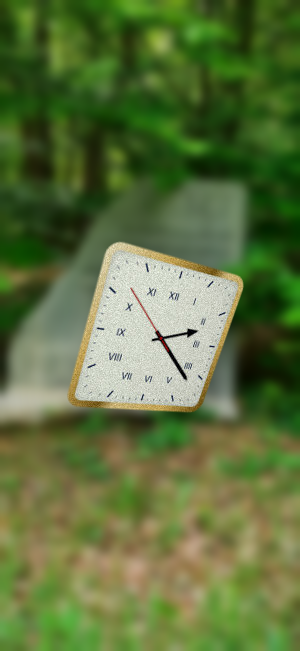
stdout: 2h21m52s
